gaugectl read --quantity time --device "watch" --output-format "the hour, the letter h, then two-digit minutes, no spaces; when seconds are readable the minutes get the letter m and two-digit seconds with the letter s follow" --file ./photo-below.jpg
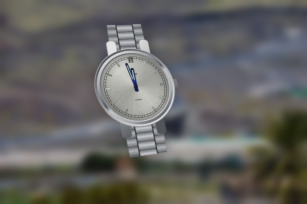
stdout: 11h58
